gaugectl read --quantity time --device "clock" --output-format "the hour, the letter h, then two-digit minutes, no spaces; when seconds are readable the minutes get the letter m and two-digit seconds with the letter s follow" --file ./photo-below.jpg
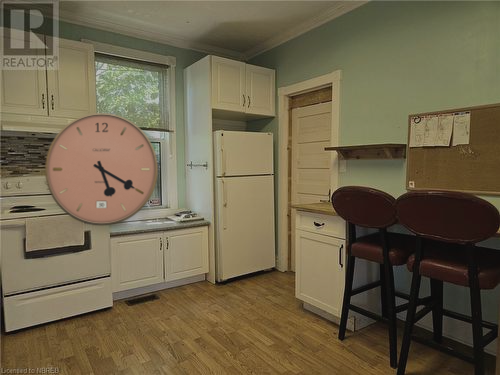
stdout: 5h20
